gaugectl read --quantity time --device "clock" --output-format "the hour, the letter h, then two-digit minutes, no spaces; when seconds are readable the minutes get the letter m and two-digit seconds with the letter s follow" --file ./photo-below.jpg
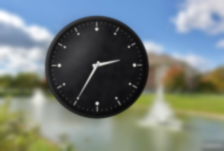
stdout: 2h35
